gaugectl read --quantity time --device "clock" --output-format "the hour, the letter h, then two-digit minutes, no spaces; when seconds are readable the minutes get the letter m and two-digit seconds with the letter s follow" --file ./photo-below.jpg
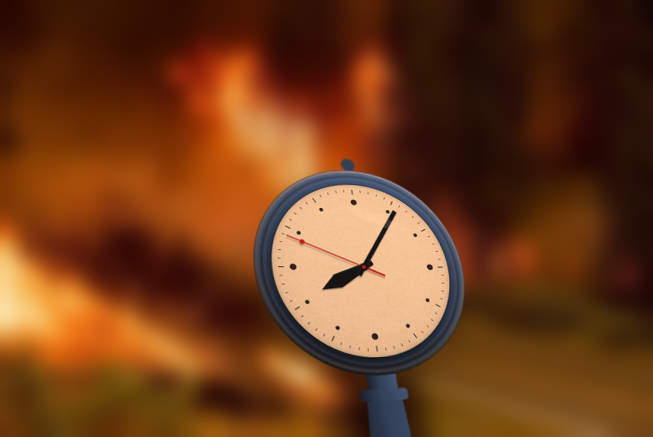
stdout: 8h05m49s
